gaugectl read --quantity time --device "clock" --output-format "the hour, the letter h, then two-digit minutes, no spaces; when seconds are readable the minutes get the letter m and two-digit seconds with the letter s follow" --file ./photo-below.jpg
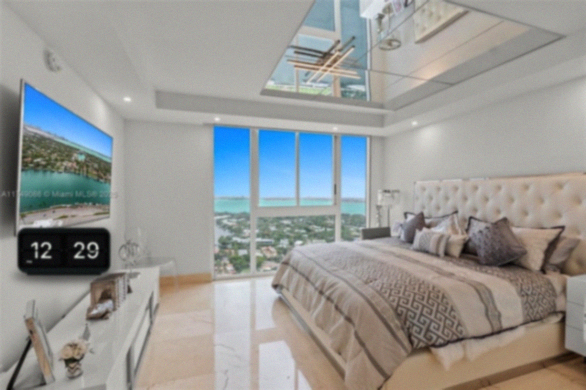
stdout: 12h29
